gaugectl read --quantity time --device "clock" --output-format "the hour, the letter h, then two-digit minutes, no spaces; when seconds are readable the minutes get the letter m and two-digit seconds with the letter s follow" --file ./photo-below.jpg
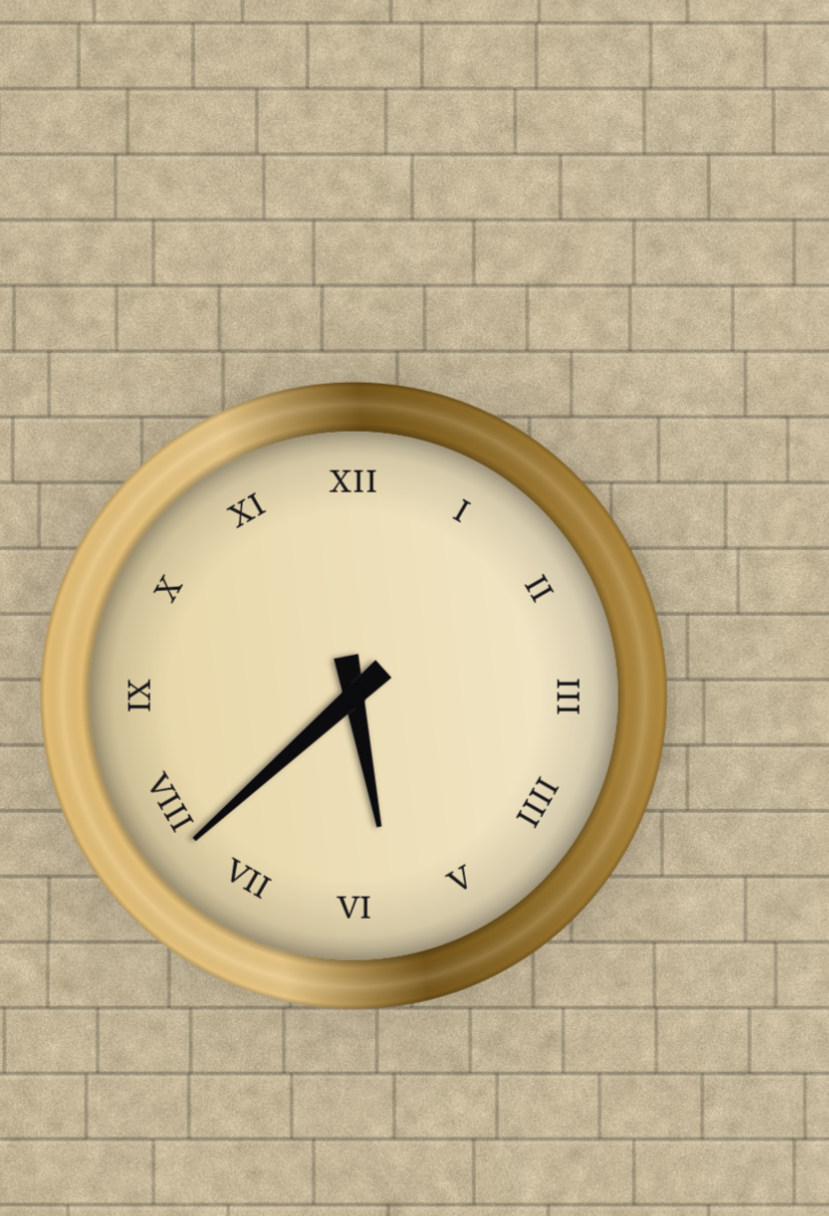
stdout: 5h38
